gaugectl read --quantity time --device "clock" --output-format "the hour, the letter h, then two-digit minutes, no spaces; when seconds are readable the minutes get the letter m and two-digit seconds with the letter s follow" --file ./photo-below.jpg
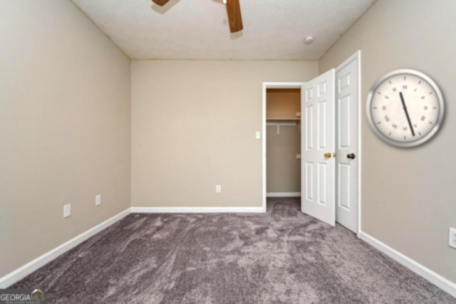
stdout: 11h27
